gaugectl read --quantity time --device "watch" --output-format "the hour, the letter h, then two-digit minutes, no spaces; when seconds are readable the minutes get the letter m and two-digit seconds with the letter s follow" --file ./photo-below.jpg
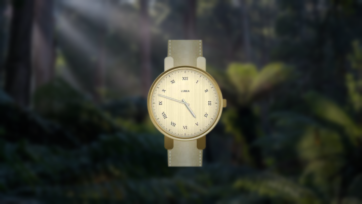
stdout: 4h48
